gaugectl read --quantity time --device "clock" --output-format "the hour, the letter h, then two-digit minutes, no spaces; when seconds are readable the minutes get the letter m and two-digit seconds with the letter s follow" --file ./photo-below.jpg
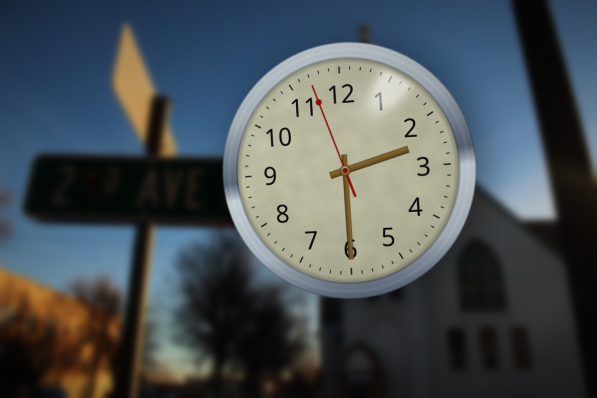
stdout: 2h29m57s
